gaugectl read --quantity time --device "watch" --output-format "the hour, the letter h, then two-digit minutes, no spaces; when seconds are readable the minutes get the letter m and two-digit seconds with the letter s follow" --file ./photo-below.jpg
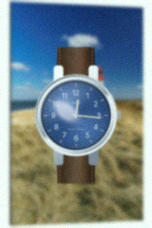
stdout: 12h16
